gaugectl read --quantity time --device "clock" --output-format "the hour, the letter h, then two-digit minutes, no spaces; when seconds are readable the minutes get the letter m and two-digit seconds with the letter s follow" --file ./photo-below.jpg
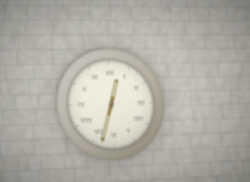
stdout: 12h33
